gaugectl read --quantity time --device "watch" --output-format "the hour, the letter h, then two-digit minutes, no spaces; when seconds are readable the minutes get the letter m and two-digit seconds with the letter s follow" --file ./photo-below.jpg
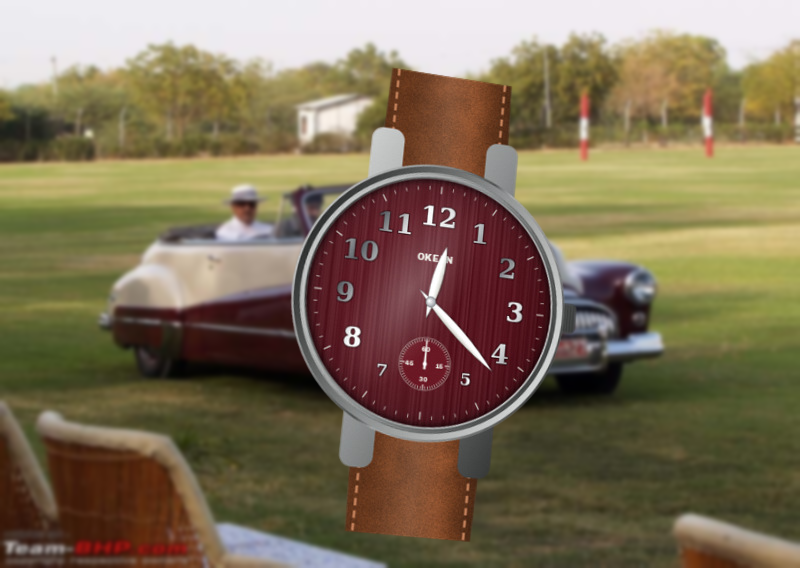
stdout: 12h22
